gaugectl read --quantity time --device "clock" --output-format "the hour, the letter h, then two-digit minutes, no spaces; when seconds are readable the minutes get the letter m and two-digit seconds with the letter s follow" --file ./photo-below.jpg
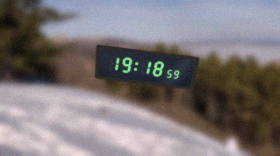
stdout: 19h18m59s
